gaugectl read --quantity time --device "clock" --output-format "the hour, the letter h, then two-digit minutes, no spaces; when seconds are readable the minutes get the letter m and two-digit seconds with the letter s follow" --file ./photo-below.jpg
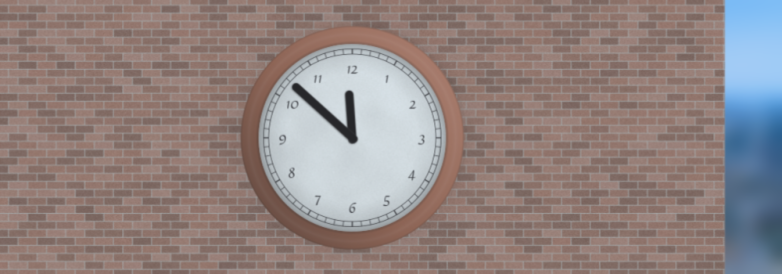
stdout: 11h52
